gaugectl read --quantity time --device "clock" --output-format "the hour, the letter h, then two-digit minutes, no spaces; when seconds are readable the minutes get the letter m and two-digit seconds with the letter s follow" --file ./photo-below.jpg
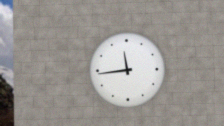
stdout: 11h44
